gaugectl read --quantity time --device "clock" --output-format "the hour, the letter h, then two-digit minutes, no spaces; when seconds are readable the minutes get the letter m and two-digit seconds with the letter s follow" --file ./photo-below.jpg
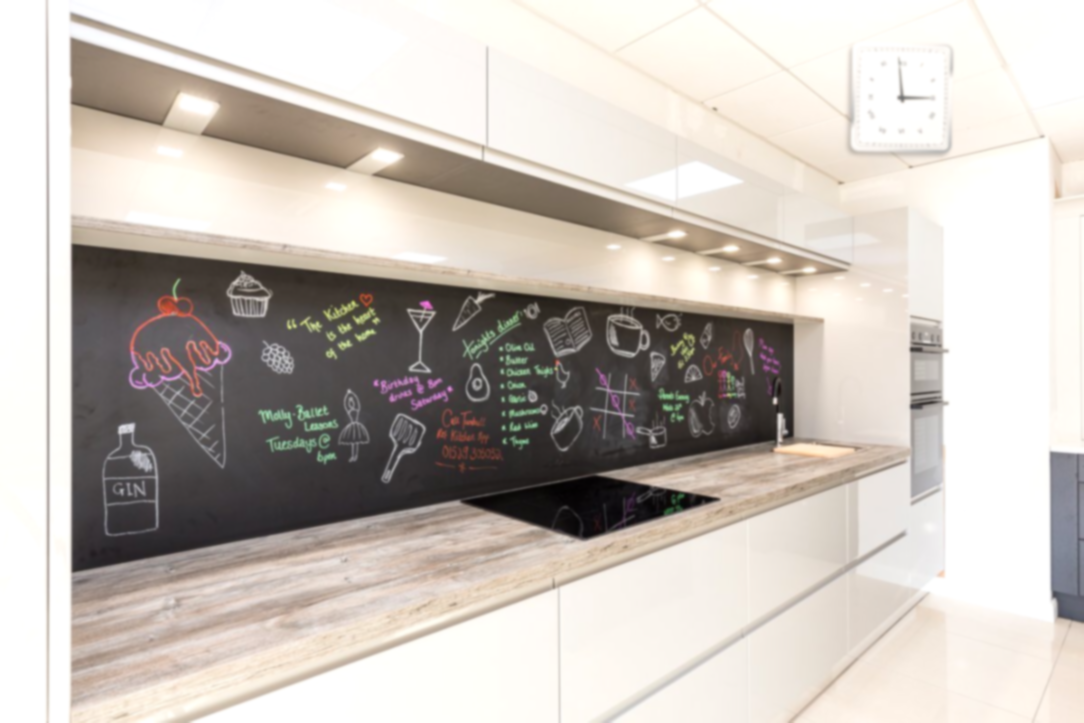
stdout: 2h59
